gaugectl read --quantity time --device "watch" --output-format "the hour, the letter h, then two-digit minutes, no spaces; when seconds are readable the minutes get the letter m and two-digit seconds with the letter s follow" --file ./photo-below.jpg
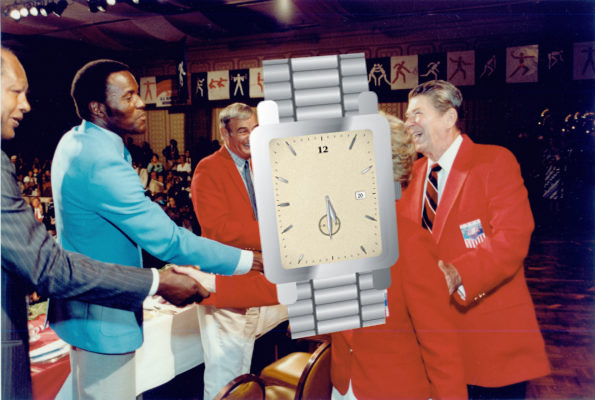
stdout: 5h30
